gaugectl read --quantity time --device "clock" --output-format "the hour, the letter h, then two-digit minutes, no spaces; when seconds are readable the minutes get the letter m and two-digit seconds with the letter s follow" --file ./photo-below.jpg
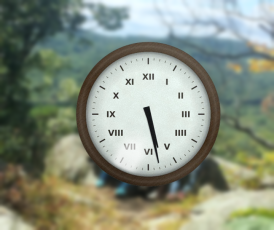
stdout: 5h28
